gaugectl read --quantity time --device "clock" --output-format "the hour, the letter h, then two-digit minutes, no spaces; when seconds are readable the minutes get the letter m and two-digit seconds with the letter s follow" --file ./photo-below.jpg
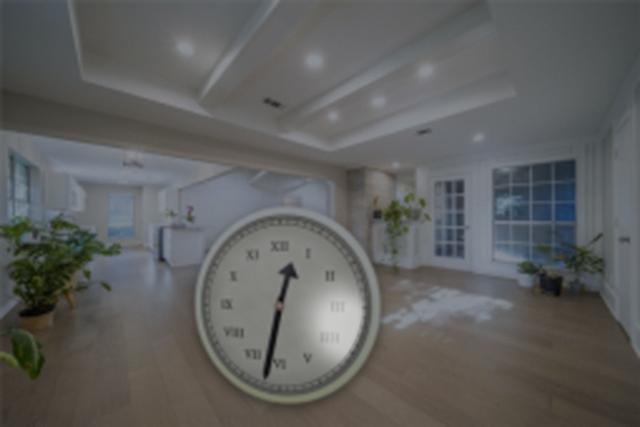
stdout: 12h32
